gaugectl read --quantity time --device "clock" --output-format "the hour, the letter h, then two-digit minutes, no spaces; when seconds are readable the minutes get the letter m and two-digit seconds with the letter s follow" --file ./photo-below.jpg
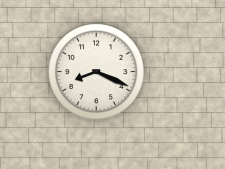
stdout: 8h19
